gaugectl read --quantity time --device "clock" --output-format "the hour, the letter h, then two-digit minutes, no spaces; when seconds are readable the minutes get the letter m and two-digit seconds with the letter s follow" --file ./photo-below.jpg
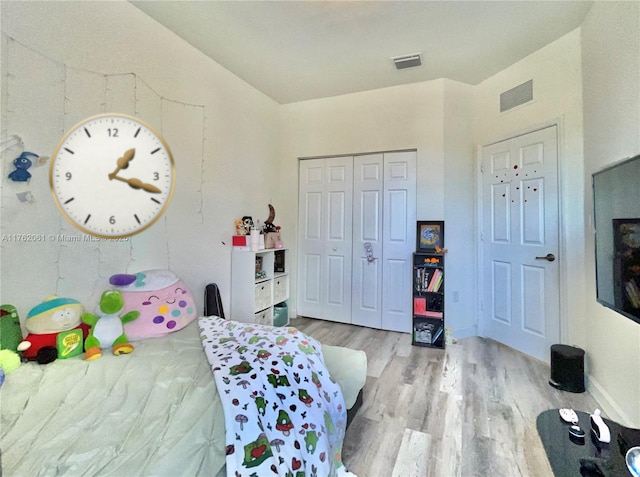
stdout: 1h18
